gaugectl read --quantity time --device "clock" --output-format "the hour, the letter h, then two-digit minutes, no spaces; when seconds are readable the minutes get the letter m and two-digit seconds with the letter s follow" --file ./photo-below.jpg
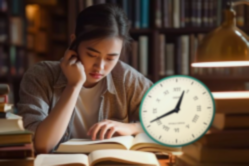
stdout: 12h41
